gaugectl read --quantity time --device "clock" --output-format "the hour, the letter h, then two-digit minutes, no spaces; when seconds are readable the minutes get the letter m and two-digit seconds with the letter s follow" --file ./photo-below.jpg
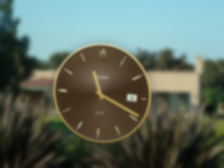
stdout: 11h19
